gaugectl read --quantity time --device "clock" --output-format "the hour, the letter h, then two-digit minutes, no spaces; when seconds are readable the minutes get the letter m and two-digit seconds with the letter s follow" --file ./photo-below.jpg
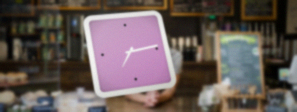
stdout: 7h14
